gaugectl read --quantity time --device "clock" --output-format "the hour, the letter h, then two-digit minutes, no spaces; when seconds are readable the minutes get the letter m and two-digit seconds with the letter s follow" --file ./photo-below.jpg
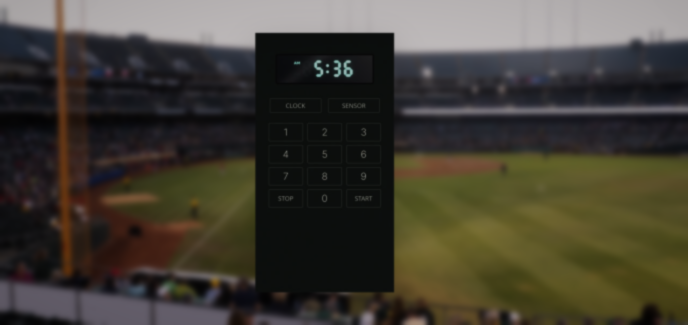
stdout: 5h36
